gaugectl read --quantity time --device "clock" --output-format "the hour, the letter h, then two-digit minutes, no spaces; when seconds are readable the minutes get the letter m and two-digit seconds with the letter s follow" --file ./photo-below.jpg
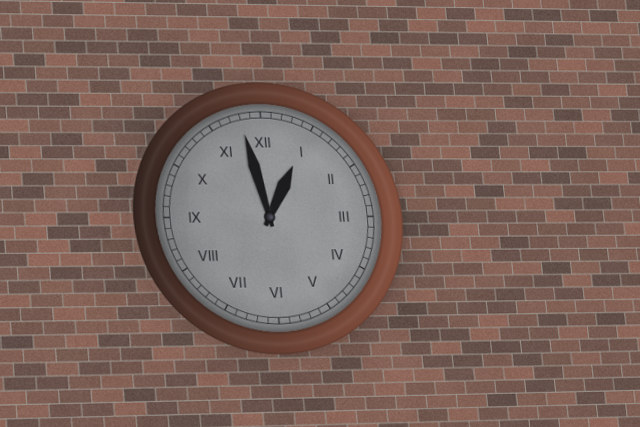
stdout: 12h58
